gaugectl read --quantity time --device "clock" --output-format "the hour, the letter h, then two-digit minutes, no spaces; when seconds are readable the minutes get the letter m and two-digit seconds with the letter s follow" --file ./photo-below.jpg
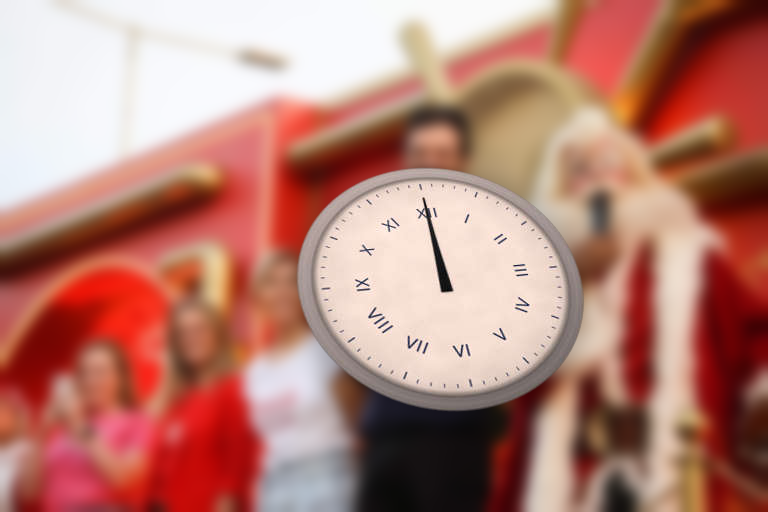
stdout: 12h00
